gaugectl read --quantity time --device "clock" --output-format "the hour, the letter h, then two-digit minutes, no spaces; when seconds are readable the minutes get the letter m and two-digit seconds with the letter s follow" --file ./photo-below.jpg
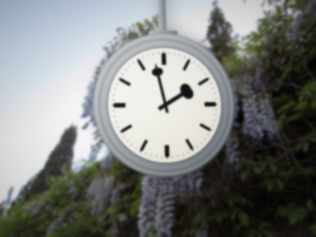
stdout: 1h58
